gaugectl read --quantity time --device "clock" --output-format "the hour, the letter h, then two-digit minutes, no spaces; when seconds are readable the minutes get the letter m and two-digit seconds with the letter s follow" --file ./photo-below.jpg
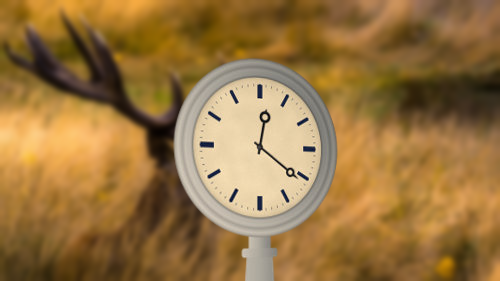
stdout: 12h21
